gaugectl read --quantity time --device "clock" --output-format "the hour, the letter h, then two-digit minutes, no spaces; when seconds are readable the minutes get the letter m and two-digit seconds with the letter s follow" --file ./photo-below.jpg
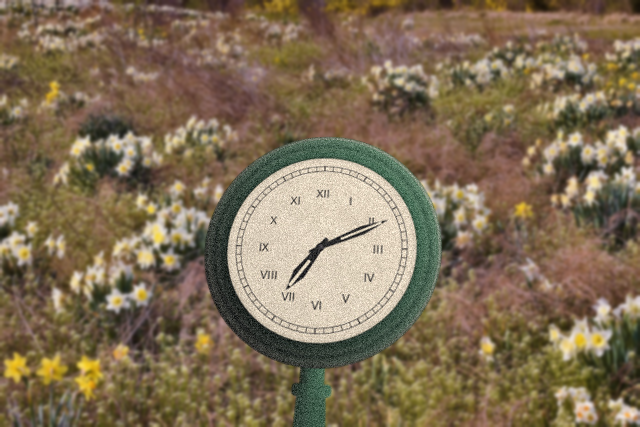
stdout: 7h11
